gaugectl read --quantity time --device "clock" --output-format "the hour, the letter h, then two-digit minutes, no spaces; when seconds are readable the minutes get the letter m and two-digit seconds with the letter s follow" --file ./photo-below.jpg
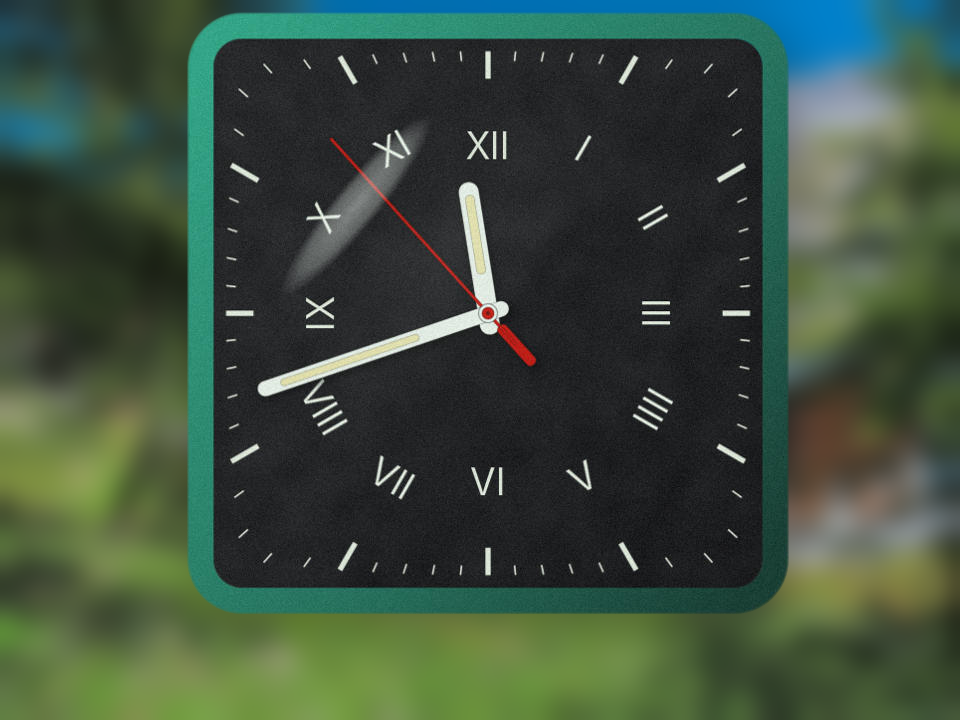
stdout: 11h41m53s
